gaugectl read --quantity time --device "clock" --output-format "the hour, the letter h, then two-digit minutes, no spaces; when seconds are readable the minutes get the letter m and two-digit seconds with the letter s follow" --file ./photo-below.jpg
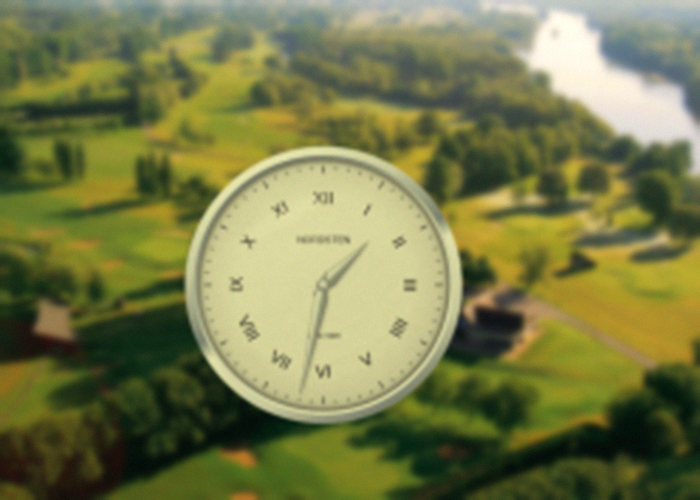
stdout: 1h32
